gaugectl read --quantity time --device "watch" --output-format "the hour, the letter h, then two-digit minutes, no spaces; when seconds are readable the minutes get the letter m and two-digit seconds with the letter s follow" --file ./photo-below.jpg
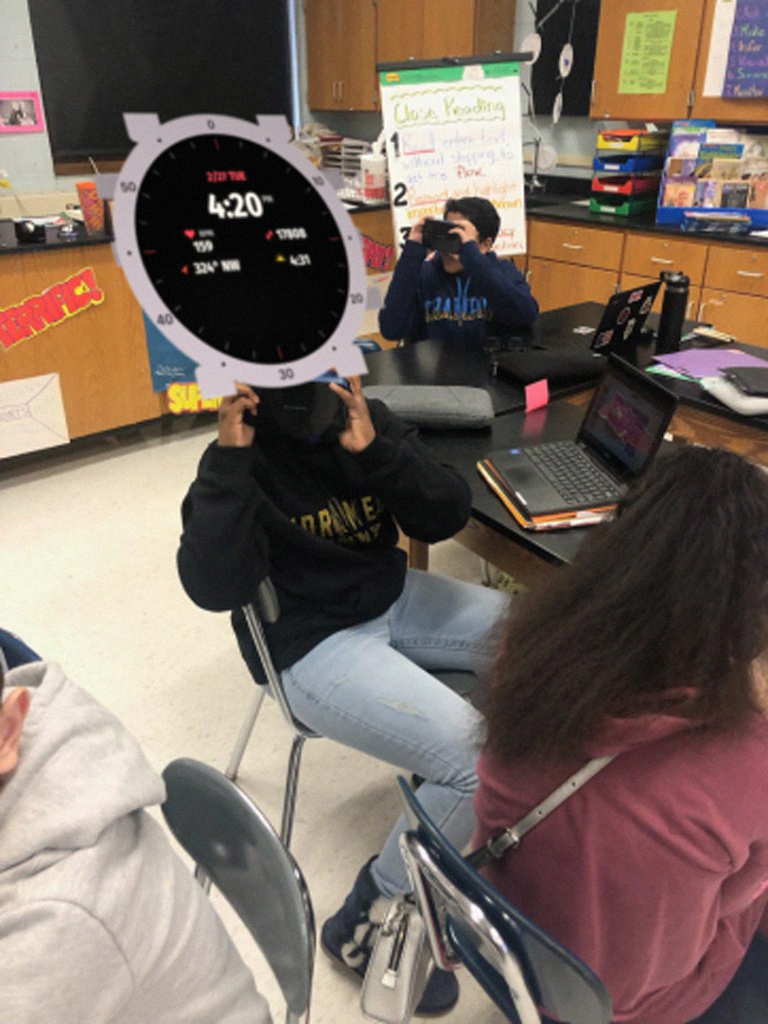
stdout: 4h20
